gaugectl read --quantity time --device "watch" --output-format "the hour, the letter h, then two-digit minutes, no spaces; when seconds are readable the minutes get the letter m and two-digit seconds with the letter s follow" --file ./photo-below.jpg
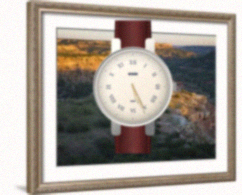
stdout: 5h26
